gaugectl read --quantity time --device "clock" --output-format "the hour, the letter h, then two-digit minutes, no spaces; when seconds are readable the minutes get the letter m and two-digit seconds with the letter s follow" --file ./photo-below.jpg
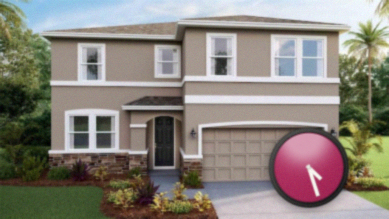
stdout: 4h27
